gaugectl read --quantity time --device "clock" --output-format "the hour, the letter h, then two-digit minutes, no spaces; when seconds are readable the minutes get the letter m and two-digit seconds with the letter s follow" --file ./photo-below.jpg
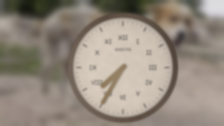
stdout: 7h35
